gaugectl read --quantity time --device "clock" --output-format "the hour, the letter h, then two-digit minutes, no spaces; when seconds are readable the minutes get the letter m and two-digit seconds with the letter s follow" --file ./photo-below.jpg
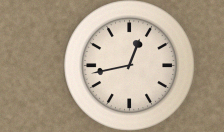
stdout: 12h43
